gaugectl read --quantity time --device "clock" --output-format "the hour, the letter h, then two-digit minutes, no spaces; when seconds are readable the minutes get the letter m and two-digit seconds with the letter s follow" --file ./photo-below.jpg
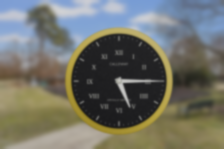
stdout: 5h15
